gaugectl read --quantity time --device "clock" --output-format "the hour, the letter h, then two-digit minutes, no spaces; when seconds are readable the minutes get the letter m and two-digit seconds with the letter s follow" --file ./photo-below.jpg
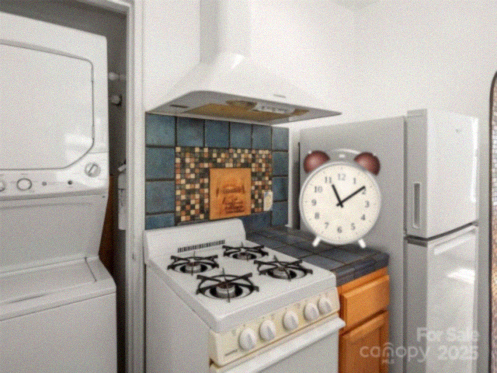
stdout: 11h09
